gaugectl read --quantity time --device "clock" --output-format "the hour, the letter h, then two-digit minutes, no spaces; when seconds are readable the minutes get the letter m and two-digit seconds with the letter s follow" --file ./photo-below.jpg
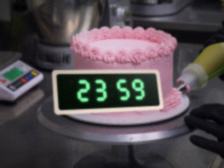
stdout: 23h59
